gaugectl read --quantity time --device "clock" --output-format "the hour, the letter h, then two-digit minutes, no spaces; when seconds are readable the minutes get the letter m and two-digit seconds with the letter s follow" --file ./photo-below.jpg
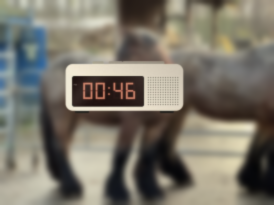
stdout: 0h46
